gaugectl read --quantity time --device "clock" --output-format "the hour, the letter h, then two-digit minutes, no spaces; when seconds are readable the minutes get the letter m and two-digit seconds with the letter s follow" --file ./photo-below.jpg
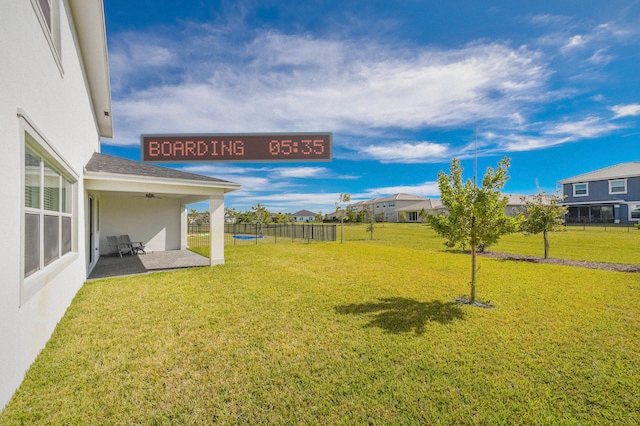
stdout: 5h35
